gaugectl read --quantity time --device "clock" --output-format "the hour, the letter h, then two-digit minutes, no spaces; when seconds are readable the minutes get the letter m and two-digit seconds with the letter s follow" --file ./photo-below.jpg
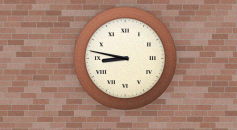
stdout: 8h47
